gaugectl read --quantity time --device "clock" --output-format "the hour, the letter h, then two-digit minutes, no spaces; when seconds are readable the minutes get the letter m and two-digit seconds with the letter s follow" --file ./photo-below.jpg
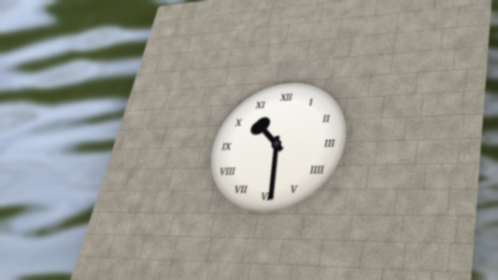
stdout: 10h29
